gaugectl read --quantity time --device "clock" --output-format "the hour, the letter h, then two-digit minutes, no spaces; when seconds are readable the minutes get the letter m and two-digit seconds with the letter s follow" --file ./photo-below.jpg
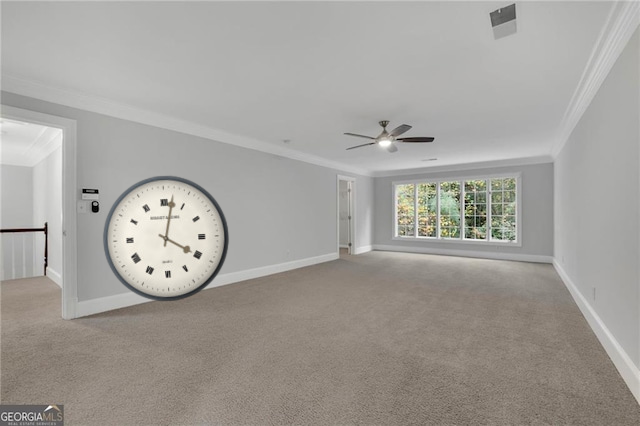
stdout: 4h02
